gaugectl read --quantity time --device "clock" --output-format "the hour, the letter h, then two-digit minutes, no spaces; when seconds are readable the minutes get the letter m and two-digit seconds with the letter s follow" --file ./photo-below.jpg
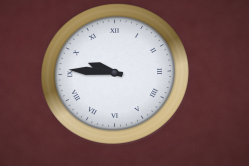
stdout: 9h46
